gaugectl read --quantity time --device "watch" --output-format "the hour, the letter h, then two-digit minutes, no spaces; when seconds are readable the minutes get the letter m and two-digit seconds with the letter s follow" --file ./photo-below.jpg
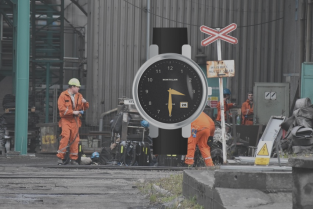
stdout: 3h30
